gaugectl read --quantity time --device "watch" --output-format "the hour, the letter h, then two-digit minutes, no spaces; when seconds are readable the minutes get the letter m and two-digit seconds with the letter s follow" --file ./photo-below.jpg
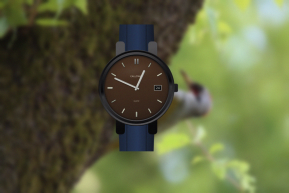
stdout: 12h49
